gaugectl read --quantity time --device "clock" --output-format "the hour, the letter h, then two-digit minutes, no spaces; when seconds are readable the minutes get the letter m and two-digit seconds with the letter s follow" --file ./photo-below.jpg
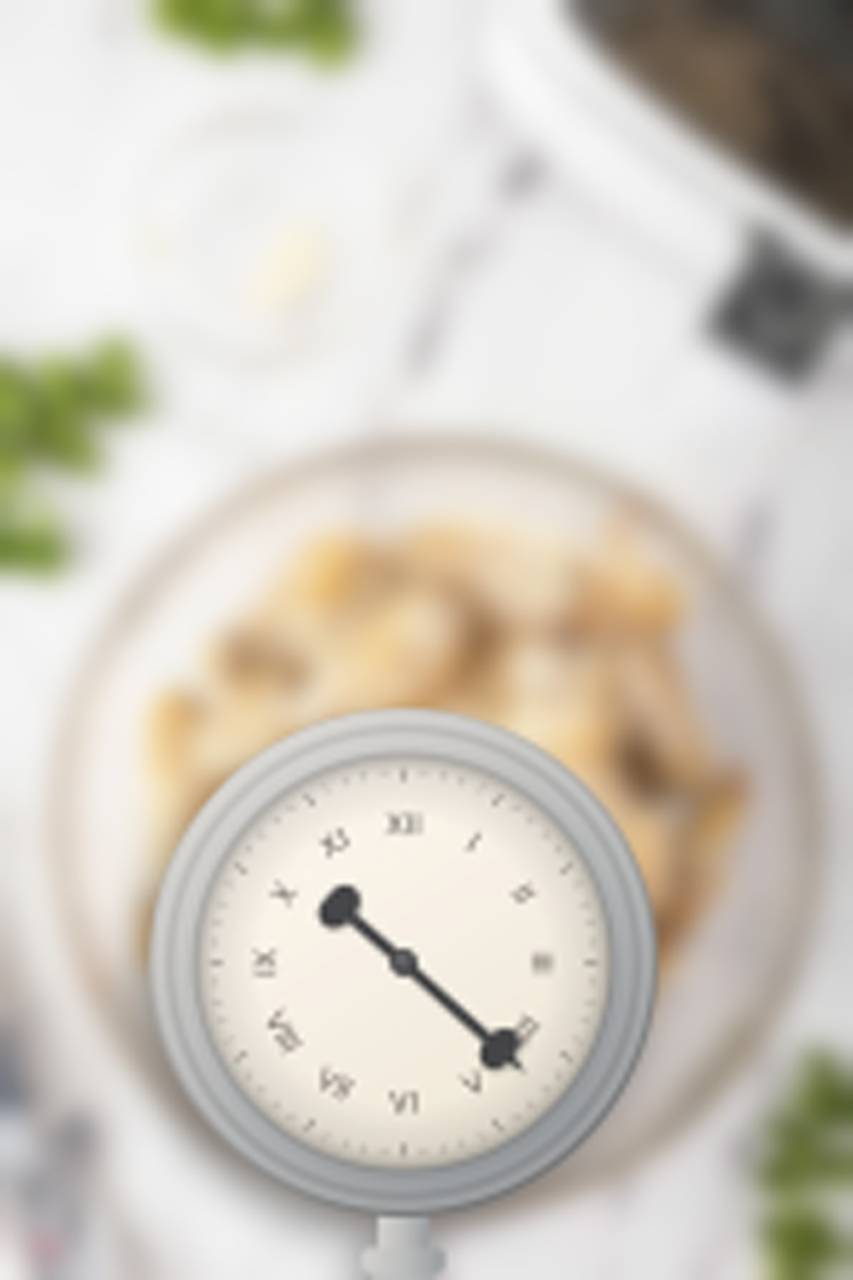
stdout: 10h22
